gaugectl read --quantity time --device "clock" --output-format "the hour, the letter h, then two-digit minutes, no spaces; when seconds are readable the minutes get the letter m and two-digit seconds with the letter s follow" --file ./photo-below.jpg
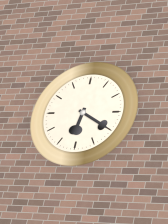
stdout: 6h20
